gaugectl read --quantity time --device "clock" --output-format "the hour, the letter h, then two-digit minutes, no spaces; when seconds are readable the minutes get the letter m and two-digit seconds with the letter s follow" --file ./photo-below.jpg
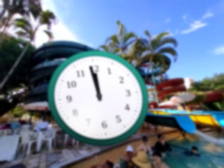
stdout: 11h59
